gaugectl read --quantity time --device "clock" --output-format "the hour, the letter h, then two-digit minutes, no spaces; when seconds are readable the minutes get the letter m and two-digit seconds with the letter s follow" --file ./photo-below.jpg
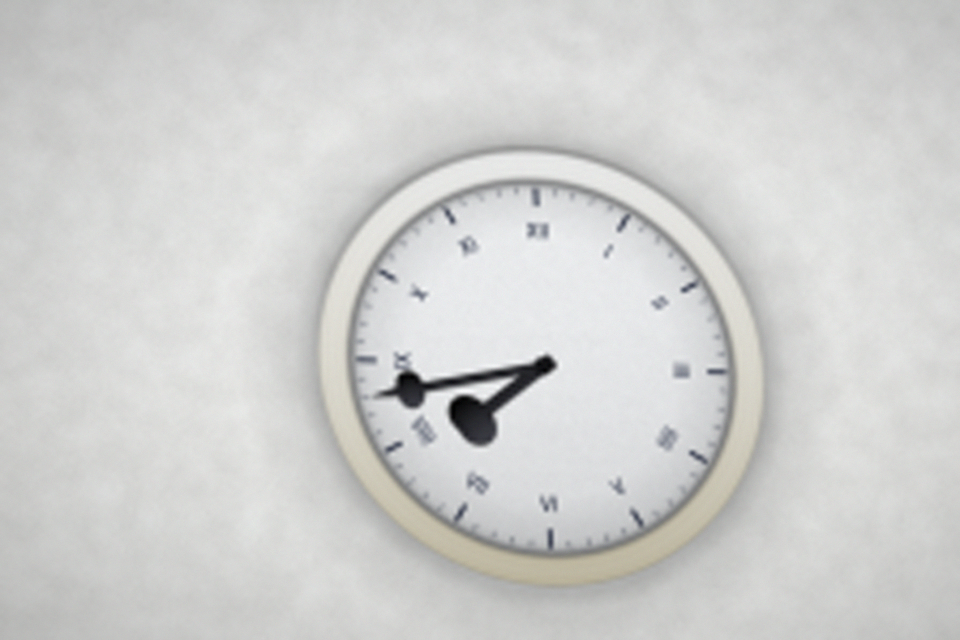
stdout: 7h43
